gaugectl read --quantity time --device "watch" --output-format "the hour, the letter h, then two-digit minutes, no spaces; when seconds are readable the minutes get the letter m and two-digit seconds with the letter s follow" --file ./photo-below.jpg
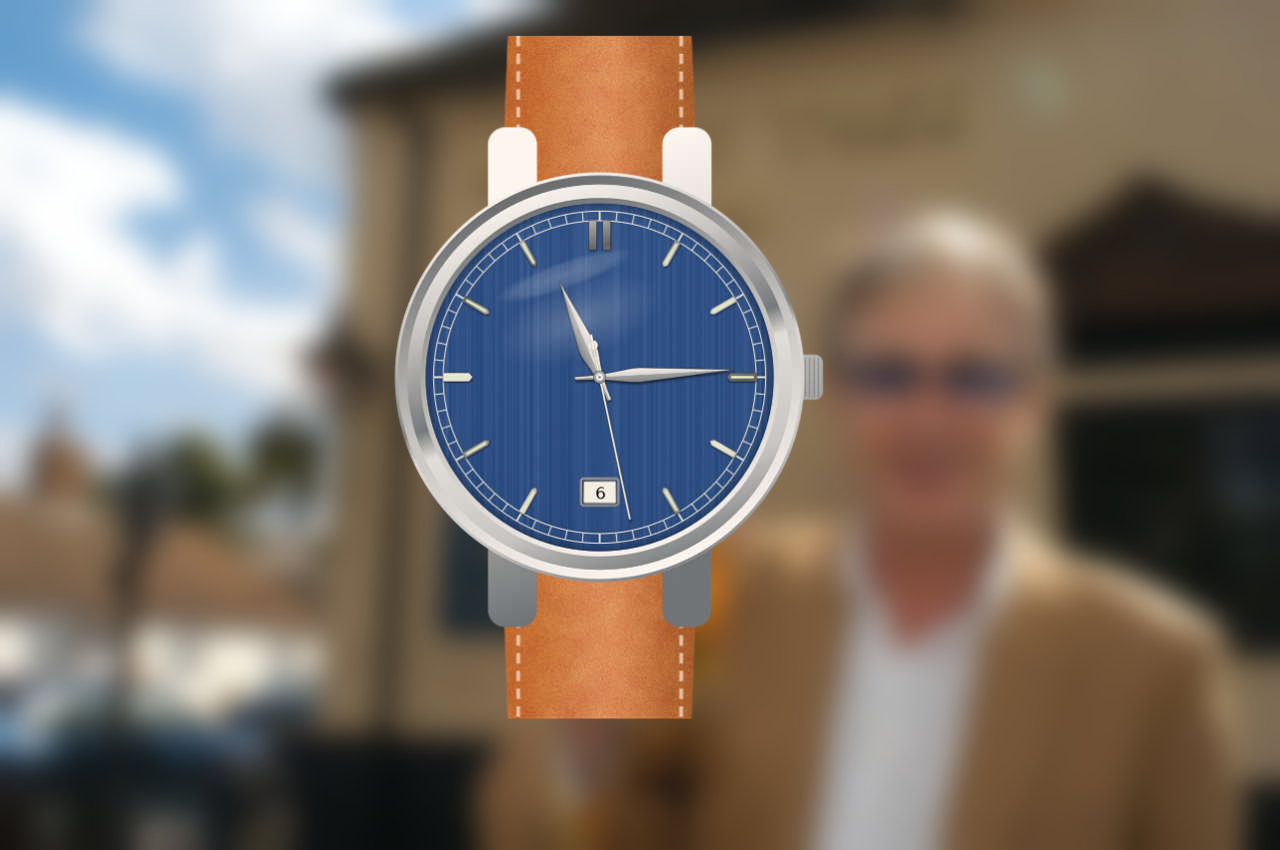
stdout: 11h14m28s
